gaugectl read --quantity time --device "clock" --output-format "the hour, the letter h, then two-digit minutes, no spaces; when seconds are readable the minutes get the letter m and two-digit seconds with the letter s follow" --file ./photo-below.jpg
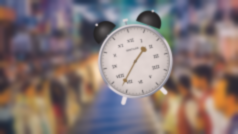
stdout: 1h37
